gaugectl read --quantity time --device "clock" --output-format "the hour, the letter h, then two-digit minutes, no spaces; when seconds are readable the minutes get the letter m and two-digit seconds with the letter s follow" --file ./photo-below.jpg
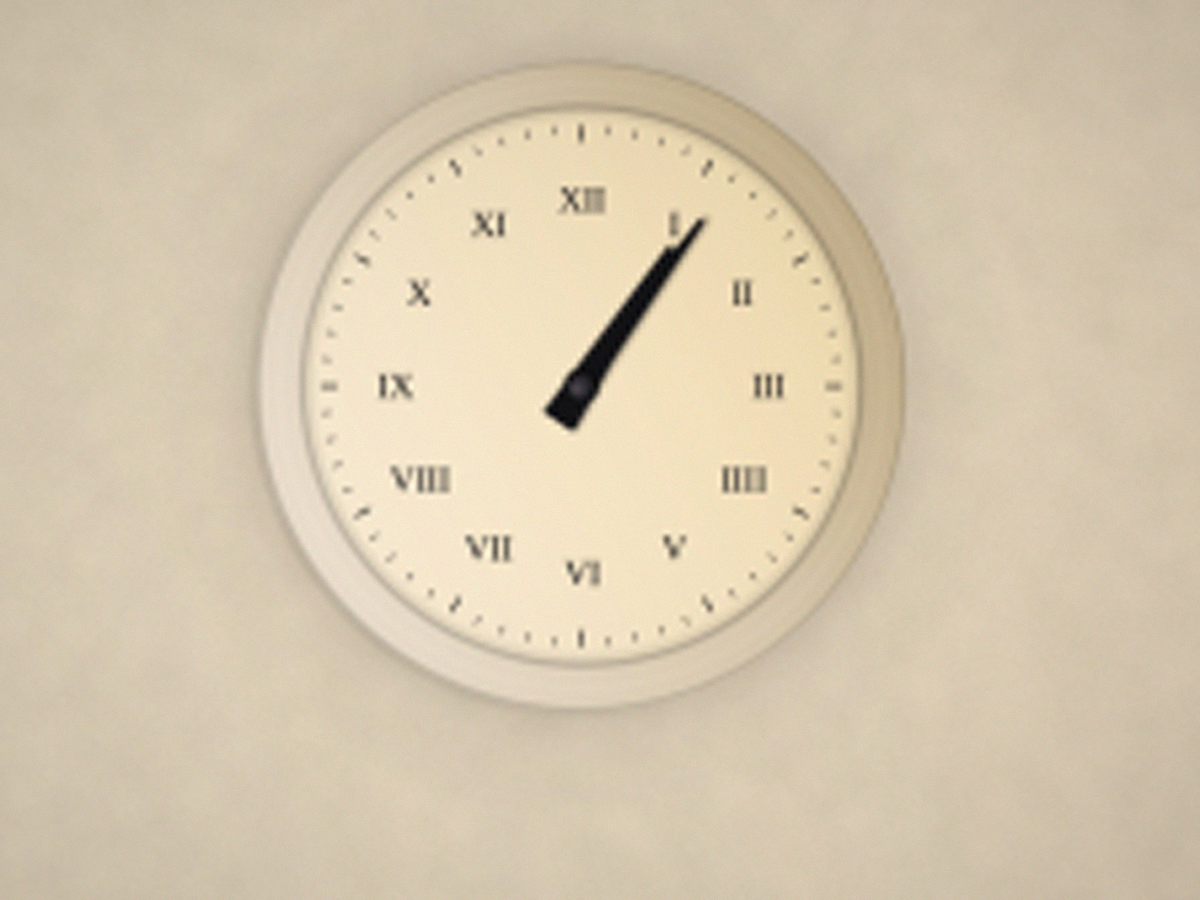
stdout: 1h06
